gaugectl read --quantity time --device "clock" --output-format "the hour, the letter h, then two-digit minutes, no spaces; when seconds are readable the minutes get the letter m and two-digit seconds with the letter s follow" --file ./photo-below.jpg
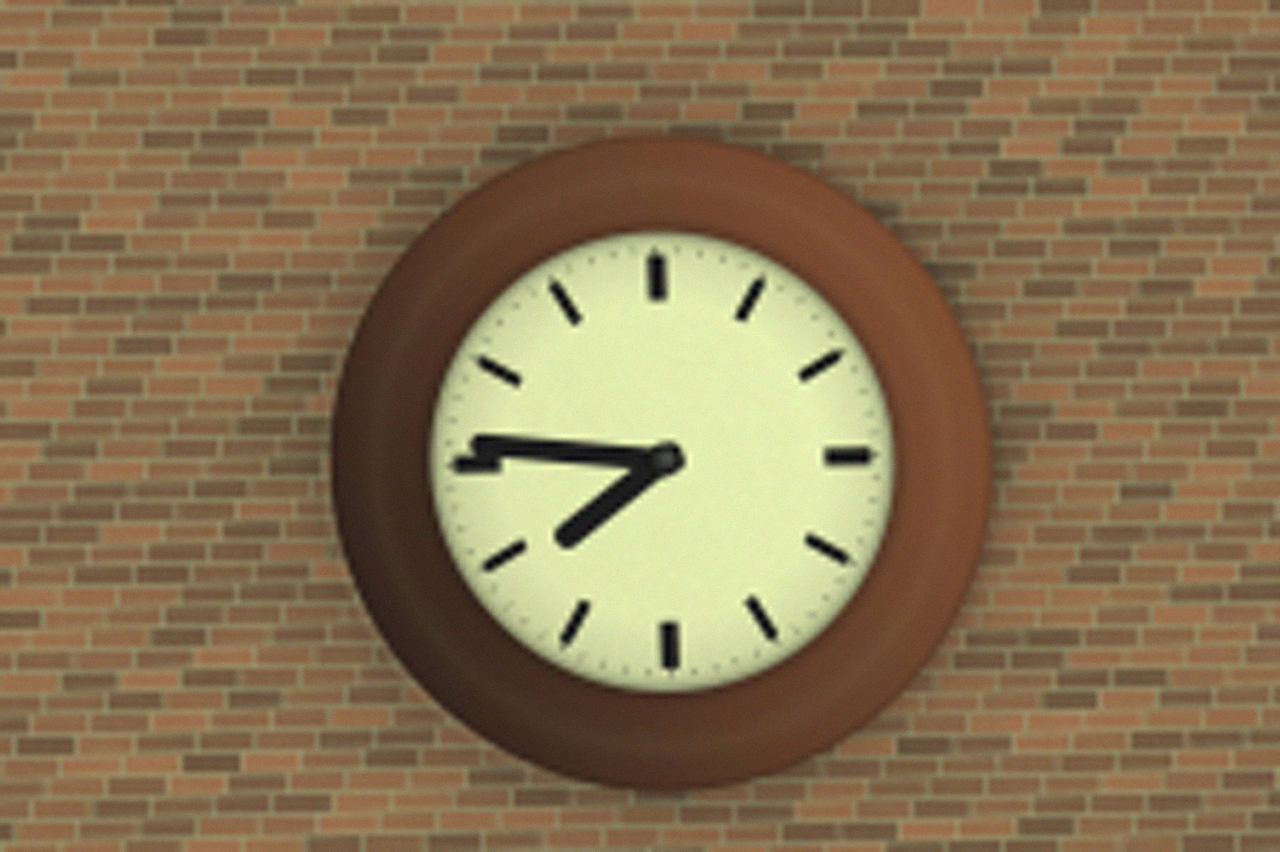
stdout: 7h46
